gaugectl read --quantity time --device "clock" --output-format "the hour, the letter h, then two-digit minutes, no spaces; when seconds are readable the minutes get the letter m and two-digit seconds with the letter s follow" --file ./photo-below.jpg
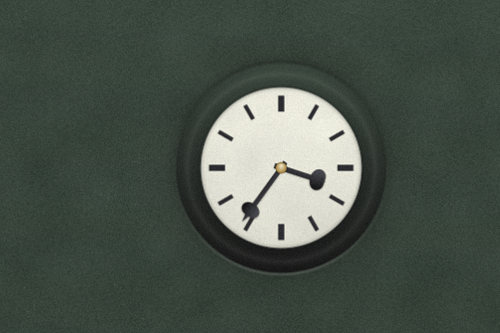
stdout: 3h36
